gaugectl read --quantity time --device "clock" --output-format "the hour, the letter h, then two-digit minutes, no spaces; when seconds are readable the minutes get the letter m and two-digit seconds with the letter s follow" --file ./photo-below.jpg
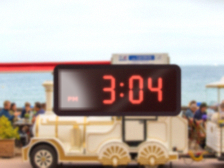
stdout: 3h04
